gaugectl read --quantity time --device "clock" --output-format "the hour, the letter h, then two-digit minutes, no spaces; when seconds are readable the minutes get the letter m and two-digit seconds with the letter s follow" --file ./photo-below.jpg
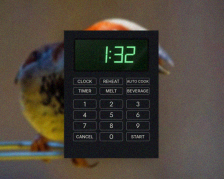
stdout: 1h32
